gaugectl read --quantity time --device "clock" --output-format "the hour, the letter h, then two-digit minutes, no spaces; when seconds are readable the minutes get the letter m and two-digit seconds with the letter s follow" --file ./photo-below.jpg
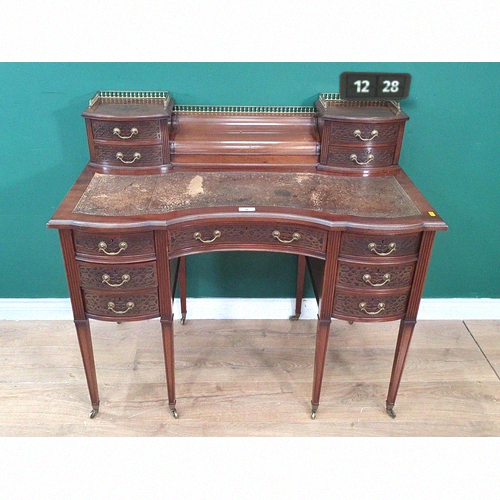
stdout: 12h28
